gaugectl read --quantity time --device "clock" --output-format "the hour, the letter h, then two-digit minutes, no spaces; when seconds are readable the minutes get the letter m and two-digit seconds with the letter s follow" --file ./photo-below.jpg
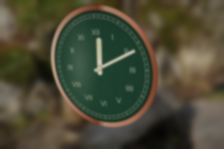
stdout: 12h11
